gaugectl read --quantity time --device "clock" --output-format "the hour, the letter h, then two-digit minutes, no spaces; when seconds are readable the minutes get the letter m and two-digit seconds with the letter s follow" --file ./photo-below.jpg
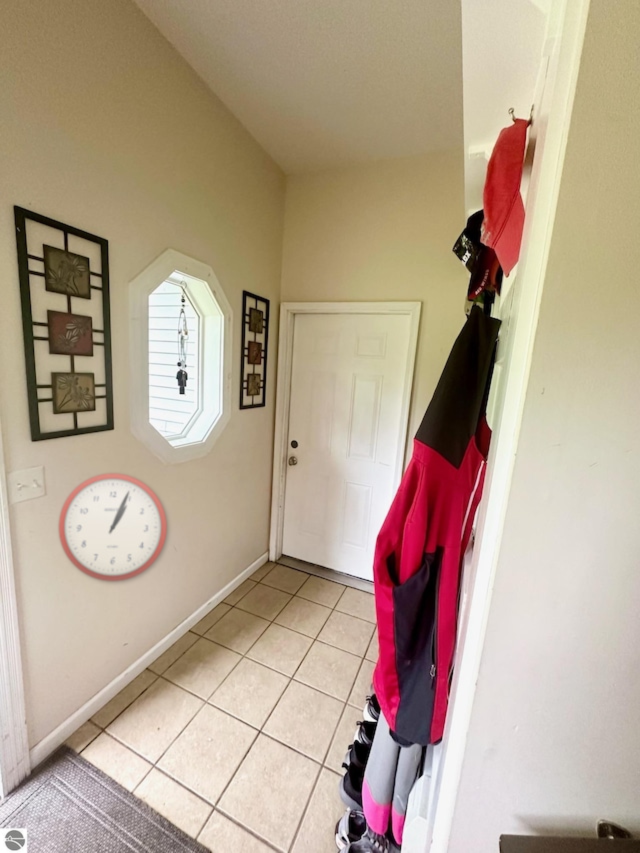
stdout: 1h04
